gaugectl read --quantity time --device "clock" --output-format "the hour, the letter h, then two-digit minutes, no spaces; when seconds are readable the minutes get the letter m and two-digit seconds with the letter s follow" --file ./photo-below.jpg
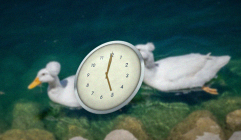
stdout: 5h00
